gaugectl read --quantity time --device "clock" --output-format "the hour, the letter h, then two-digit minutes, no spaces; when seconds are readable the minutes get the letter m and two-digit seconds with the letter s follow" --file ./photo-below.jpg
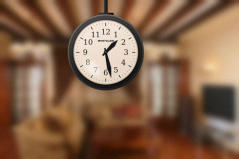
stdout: 1h28
